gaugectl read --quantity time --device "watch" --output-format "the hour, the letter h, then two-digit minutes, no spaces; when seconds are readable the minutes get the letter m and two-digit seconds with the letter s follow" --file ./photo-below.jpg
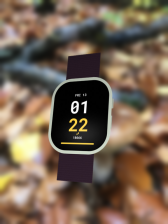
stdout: 1h22
